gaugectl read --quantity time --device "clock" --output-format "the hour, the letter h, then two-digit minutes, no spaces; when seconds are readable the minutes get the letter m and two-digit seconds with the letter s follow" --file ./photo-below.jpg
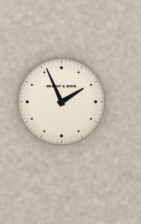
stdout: 1h56
